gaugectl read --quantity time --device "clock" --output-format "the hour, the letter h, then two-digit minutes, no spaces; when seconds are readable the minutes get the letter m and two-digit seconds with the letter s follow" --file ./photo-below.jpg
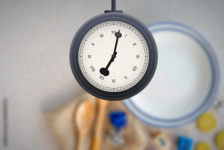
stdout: 7h02
